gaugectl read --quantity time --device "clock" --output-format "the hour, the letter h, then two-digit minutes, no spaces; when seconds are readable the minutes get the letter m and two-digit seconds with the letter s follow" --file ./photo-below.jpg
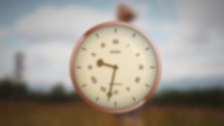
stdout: 9h32
